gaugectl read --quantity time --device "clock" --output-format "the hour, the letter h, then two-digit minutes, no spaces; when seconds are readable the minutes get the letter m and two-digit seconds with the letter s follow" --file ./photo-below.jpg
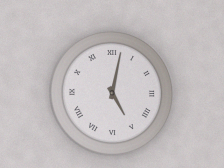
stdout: 5h02
